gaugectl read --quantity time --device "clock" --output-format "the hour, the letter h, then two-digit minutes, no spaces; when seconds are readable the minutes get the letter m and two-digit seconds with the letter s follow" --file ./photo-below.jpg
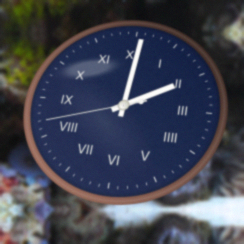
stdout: 2h00m42s
